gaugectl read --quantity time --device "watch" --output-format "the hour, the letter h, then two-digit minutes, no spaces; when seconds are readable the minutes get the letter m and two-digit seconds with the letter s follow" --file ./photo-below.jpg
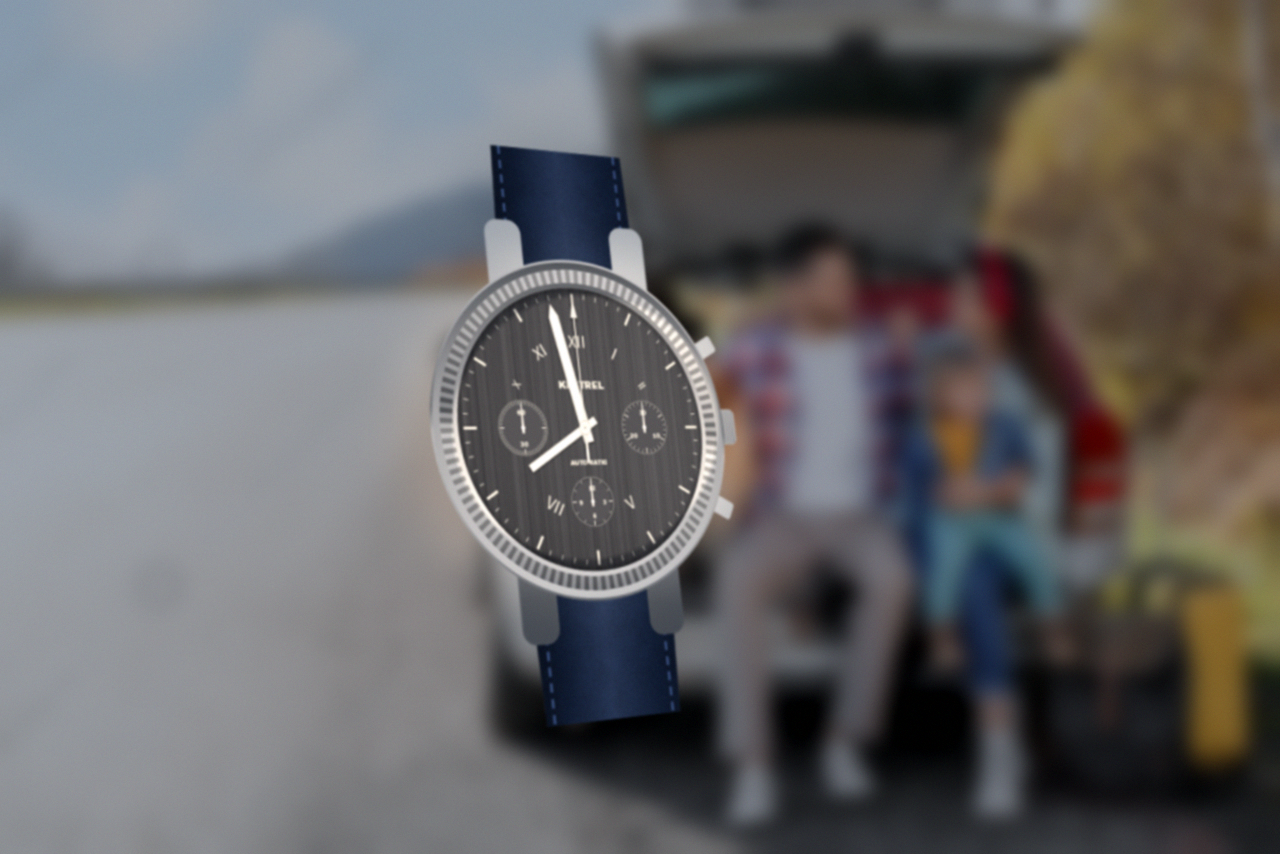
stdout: 7h58
